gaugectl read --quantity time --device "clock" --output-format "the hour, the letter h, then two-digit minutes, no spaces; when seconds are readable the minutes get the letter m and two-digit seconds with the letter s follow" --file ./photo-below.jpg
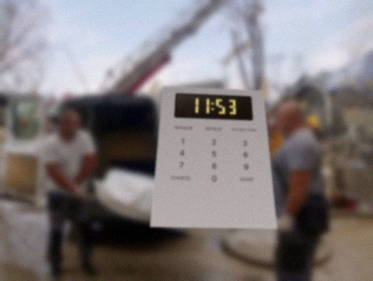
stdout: 11h53
